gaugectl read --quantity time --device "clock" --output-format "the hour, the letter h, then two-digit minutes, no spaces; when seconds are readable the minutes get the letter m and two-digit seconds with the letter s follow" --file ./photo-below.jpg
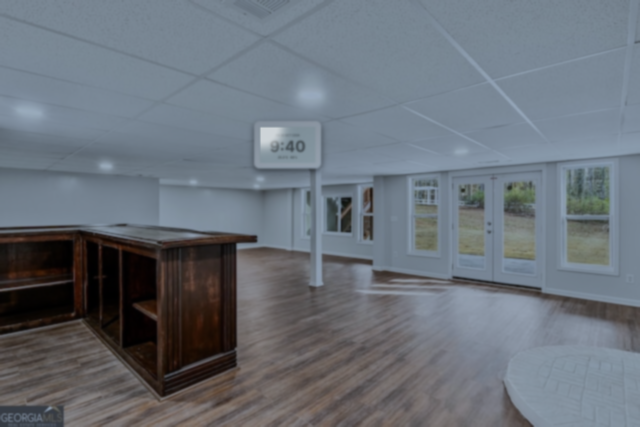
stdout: 9h40
